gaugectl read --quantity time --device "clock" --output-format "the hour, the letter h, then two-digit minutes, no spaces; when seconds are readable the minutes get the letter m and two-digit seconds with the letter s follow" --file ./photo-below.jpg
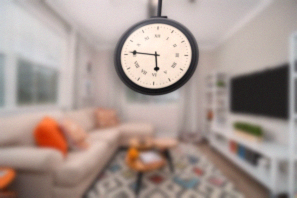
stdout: 5h46
